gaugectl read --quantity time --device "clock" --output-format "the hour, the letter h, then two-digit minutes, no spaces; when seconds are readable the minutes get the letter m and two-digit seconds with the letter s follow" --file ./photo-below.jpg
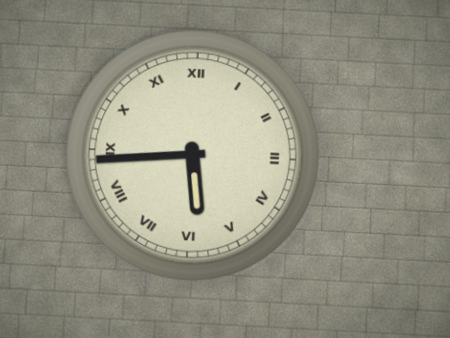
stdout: 5h44
